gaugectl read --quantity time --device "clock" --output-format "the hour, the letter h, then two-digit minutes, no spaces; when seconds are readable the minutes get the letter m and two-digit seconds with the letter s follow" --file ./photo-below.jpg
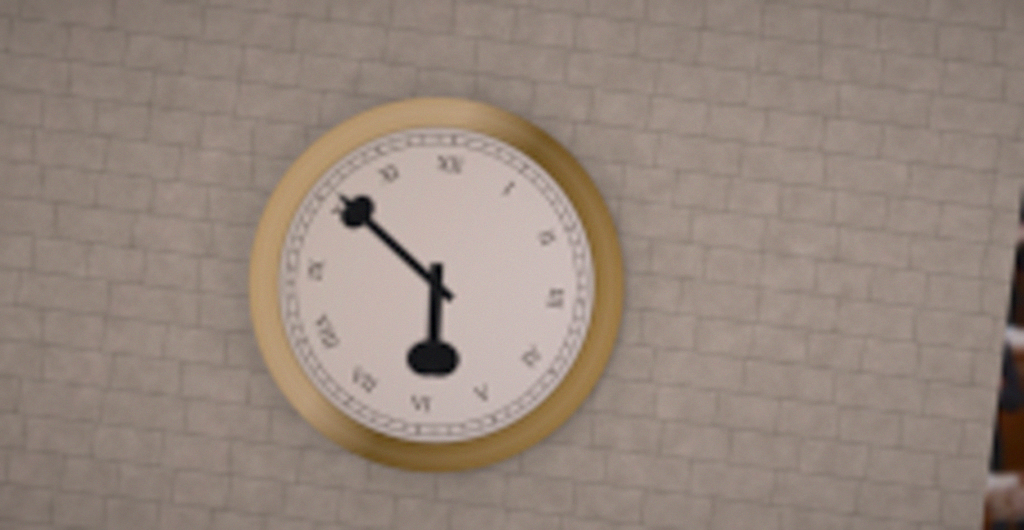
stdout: 5h51
